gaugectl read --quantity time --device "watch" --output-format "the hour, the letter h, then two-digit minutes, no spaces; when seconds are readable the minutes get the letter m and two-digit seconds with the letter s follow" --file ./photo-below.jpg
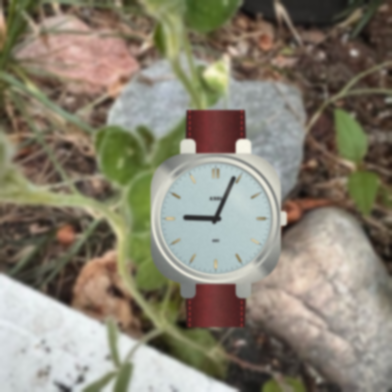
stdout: 9h04
